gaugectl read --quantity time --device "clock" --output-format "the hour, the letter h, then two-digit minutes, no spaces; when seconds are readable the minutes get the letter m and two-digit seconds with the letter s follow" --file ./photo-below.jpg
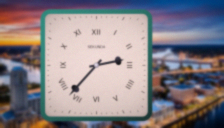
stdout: 2h37
